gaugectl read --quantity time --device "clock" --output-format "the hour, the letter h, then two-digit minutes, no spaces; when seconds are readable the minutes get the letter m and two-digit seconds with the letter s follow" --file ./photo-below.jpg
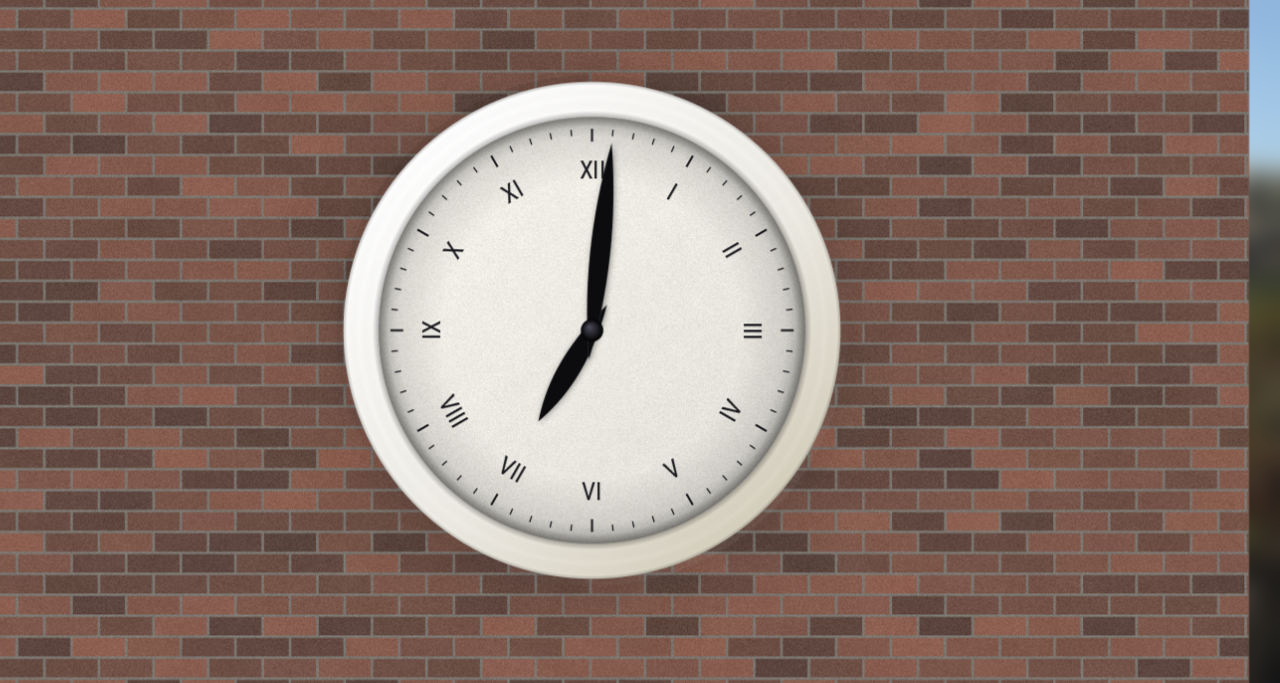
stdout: 7h01
